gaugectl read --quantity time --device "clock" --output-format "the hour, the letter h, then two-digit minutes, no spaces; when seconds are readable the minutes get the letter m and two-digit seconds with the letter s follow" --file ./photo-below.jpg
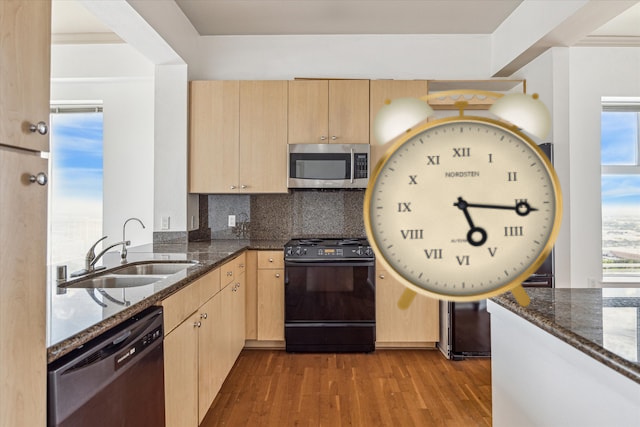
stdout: 5h16
